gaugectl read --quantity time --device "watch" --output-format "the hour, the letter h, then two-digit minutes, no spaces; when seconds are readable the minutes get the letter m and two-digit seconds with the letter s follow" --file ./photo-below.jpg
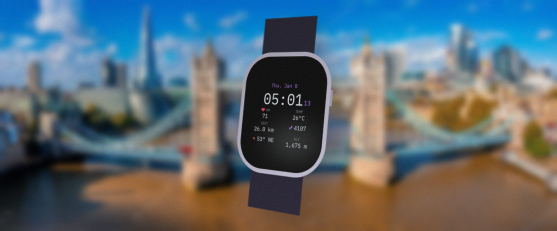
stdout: 5h01
